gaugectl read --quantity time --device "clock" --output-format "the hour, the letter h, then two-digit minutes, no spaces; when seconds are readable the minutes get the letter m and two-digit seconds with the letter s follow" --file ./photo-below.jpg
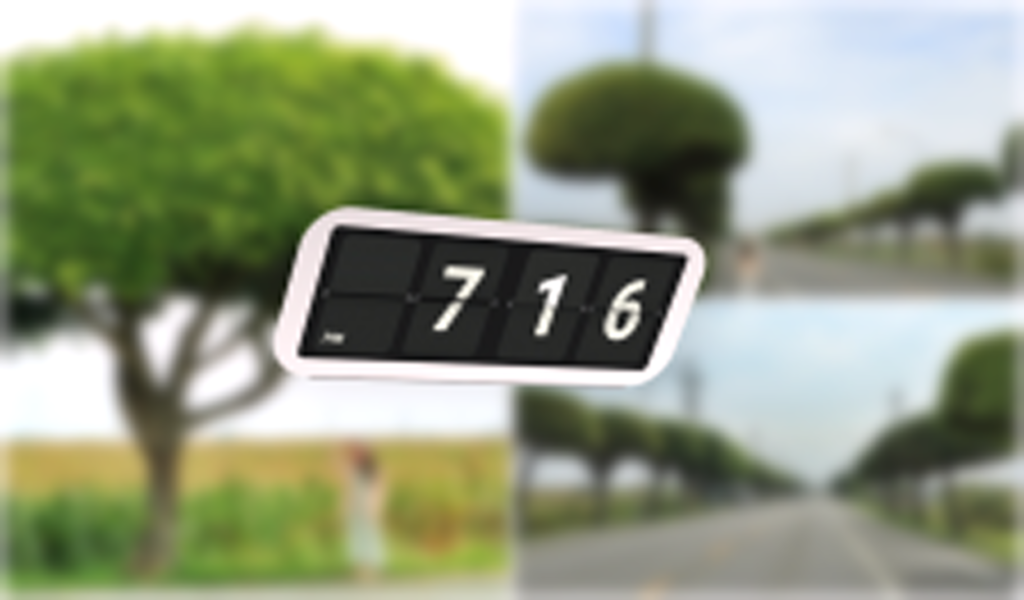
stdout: 7h16
